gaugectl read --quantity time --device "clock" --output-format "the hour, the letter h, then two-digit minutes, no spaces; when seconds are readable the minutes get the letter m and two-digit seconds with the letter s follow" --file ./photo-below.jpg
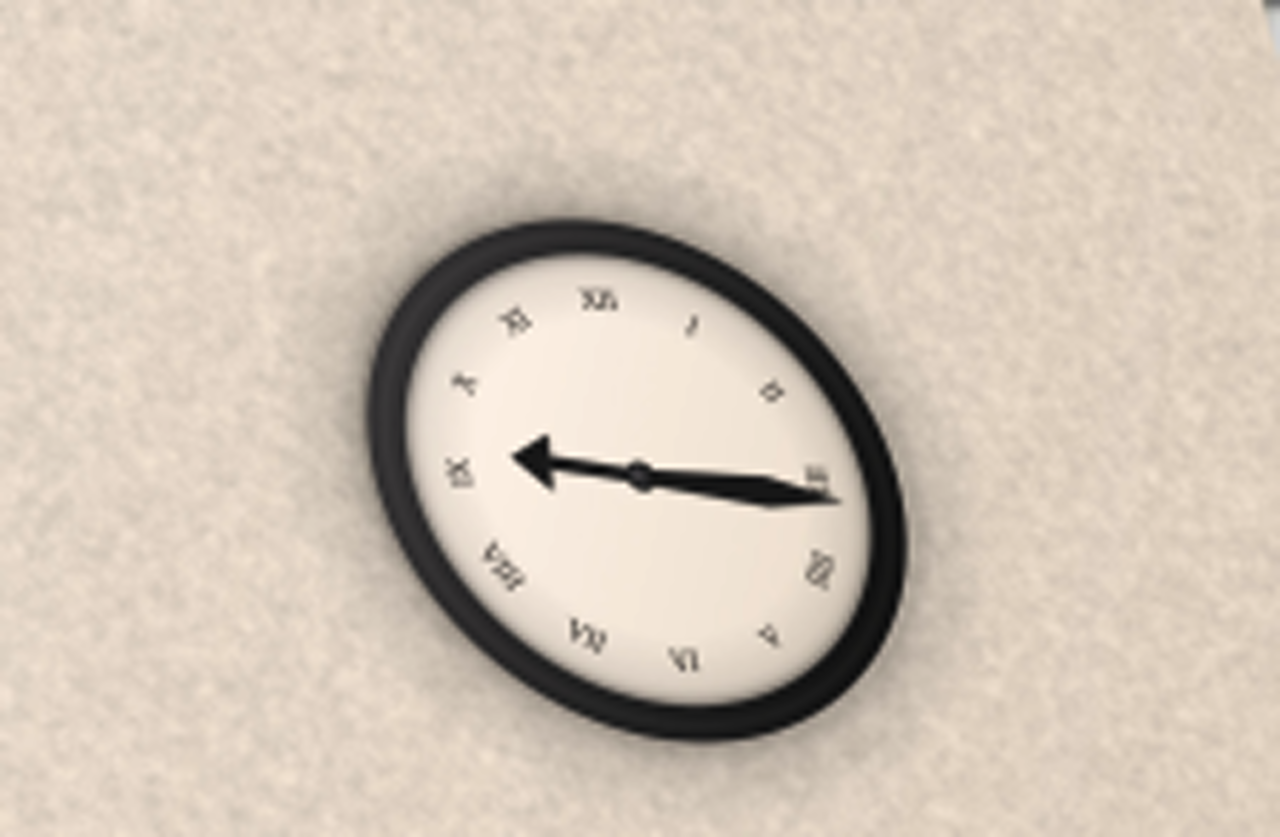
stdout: 9h16
